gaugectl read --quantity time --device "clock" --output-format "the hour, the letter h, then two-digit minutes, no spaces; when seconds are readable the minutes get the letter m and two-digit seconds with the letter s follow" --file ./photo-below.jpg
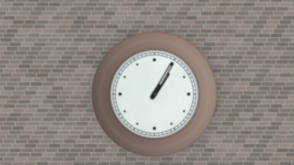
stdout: 1h05
